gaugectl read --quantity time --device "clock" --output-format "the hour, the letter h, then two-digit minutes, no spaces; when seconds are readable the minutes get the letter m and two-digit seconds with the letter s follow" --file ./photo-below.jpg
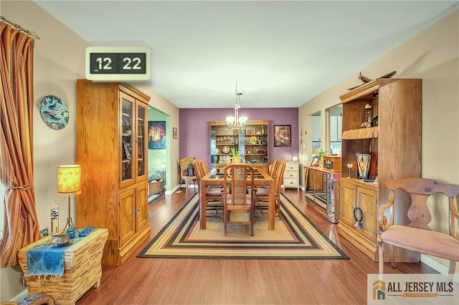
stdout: 12h22
